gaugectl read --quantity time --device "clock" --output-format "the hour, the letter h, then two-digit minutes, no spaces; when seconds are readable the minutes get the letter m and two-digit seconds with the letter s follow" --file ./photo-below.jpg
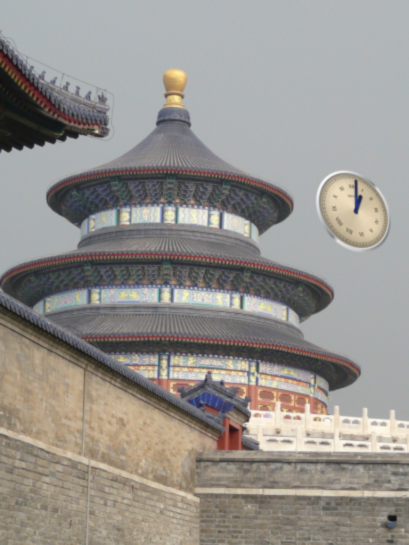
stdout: 1h02
